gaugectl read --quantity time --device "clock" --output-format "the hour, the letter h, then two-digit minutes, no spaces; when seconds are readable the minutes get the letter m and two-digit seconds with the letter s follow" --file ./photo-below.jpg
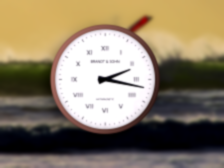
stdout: 2h17
